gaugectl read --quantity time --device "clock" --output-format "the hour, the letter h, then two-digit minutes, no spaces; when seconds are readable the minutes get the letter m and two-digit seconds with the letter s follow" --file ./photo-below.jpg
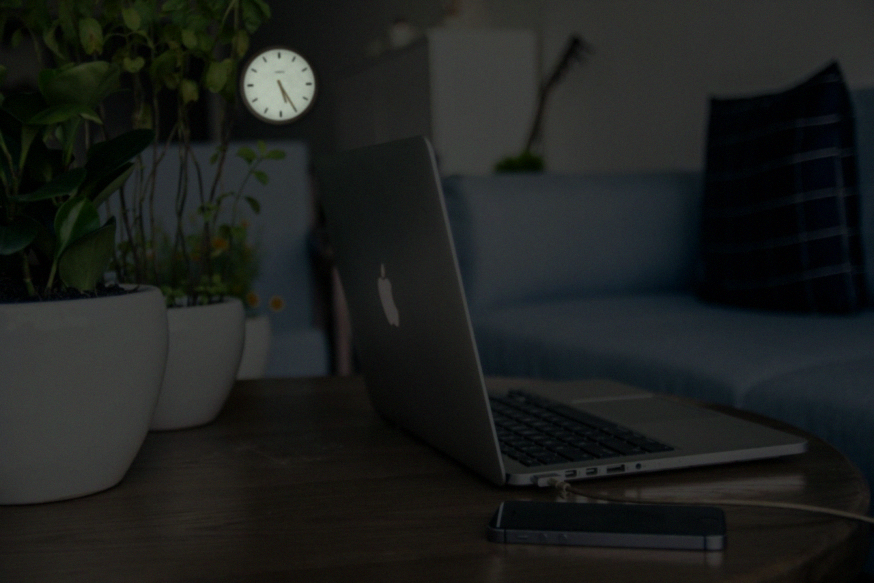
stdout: 5h25
